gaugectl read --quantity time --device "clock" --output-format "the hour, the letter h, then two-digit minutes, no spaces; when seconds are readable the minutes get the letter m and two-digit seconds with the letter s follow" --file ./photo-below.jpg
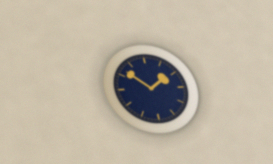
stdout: 1h52
